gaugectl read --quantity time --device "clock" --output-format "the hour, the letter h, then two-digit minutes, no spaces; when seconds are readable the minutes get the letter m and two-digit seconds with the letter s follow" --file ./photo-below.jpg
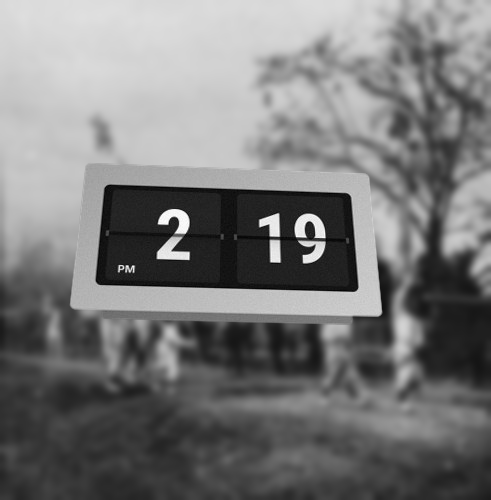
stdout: 2h19
